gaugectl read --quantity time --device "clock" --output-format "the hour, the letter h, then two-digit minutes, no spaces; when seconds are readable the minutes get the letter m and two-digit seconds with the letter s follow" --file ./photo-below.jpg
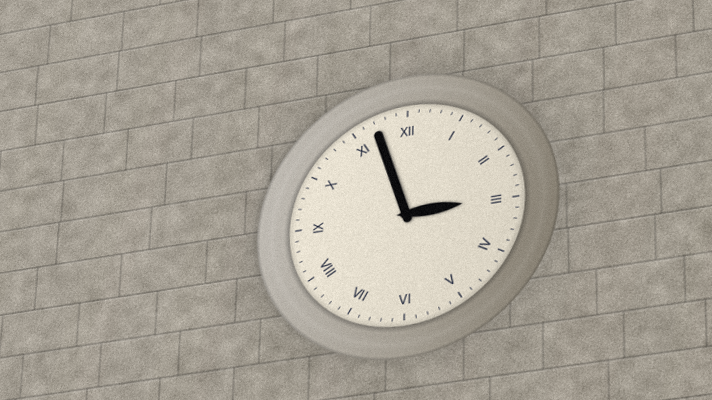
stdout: 2h57
